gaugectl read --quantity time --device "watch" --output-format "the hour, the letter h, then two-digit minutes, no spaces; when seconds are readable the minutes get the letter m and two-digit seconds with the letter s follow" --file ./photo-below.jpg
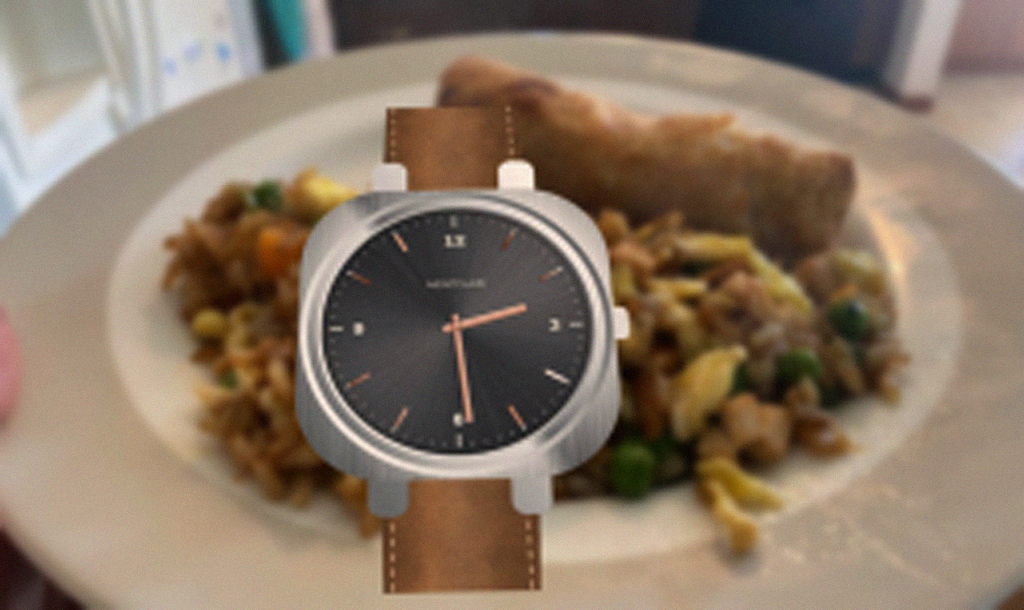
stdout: 2h29
